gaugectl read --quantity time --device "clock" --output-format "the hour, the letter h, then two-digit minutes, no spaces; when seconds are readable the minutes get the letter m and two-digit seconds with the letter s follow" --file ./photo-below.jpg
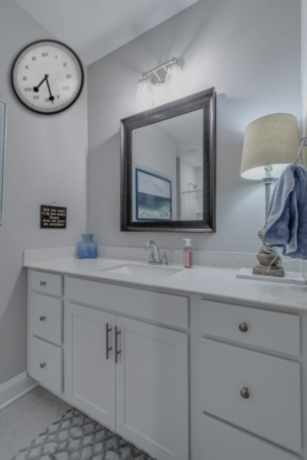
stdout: 7h28
